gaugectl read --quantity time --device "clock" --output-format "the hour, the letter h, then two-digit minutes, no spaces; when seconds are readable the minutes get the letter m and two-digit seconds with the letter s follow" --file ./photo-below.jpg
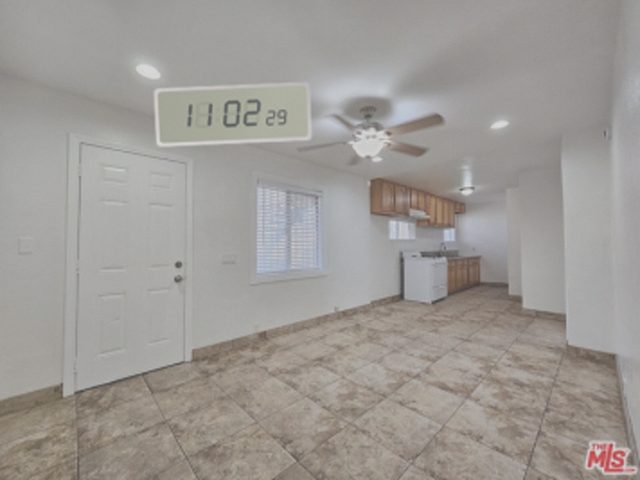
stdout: 11h02m29s
